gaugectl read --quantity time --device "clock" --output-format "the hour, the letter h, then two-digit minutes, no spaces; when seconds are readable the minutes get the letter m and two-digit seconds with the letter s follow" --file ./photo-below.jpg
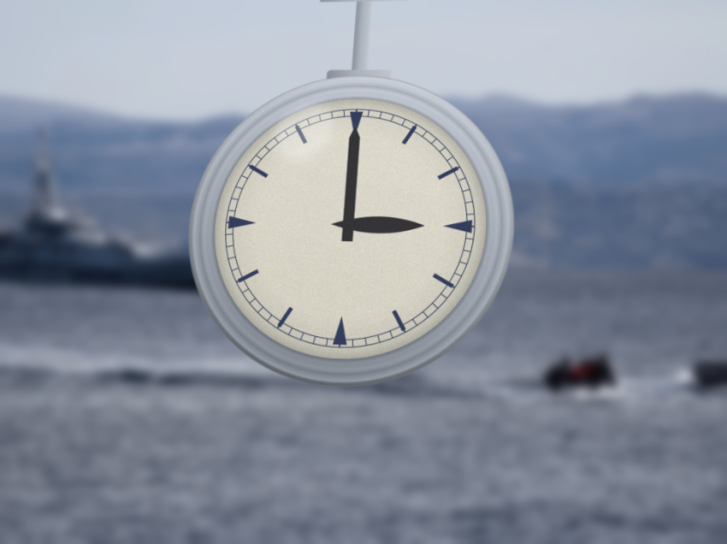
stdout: 3h00
